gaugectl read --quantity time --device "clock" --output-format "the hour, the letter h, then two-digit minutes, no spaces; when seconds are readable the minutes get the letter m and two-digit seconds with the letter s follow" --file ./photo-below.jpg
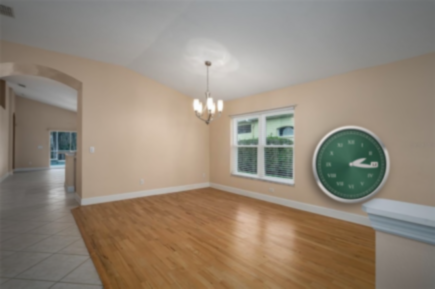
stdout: 2h16
